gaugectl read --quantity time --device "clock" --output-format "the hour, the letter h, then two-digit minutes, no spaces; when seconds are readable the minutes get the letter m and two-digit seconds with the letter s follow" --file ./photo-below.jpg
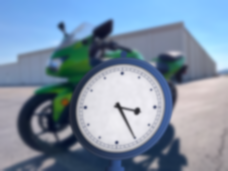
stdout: 3h25
